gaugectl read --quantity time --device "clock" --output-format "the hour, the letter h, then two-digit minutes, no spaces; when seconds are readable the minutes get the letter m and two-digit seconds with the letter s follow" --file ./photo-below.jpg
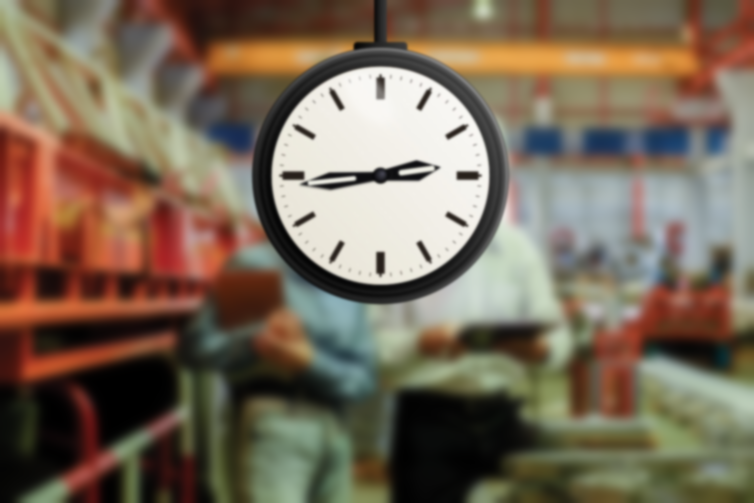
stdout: 2h44
